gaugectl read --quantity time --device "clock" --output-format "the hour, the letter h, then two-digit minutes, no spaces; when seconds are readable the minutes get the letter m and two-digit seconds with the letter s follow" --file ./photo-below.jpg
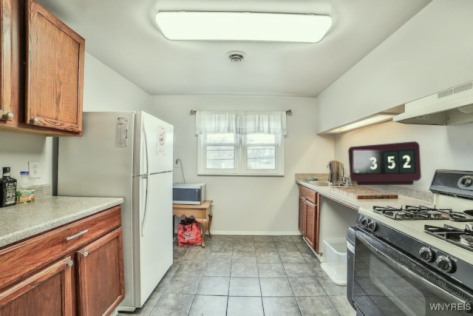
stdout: 3h52
